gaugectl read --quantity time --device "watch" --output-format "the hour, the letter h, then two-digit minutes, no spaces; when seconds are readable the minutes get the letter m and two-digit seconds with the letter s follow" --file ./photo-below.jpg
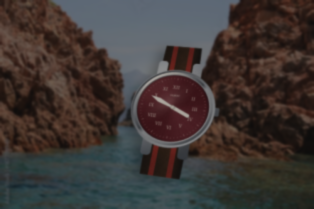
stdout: 3h49
